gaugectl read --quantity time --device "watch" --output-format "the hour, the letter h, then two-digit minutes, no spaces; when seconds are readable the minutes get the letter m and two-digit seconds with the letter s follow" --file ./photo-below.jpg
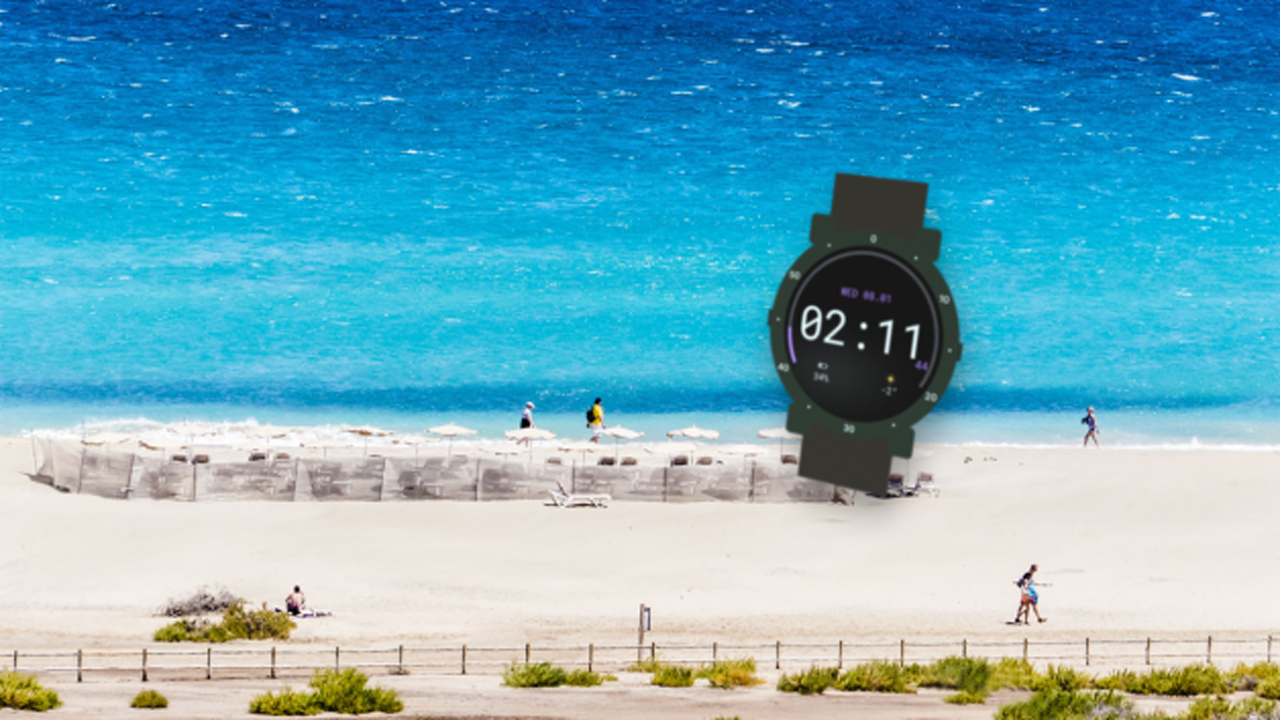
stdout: 2h11
